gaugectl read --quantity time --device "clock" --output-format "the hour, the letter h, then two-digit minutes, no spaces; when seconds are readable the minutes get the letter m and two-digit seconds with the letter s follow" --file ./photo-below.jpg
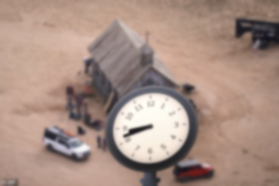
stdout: 8h42
